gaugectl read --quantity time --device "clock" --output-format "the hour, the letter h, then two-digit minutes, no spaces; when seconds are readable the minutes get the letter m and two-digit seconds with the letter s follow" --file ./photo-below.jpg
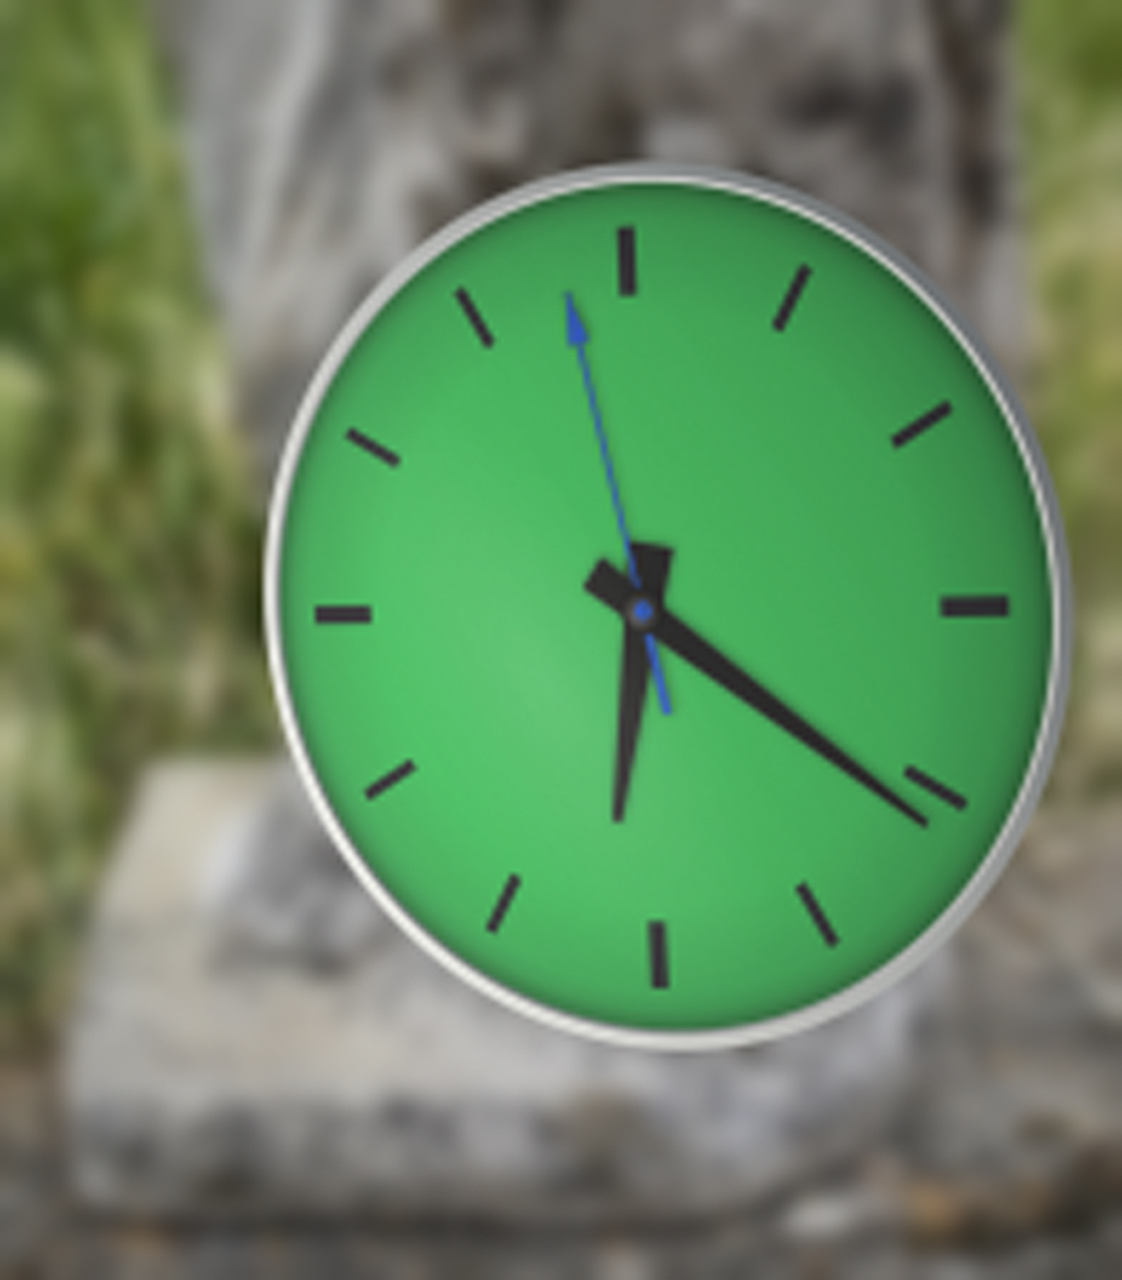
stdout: 6h20m58s
